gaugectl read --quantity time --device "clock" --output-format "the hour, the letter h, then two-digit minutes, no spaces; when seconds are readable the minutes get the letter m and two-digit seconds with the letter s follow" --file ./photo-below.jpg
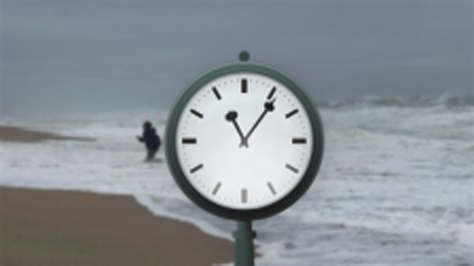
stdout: 11h06
